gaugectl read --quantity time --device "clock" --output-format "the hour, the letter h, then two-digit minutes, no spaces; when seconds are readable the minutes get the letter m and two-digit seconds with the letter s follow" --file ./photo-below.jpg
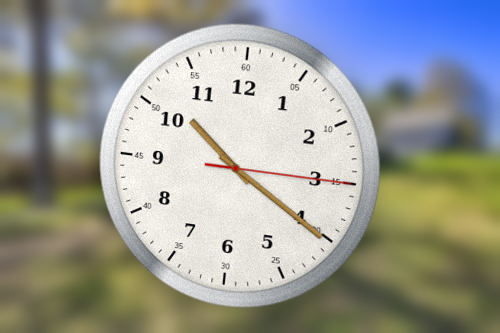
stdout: 10h20m15s
